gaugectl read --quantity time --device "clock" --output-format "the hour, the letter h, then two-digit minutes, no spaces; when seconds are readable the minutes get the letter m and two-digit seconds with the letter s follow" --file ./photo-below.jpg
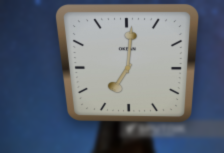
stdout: 7h01
